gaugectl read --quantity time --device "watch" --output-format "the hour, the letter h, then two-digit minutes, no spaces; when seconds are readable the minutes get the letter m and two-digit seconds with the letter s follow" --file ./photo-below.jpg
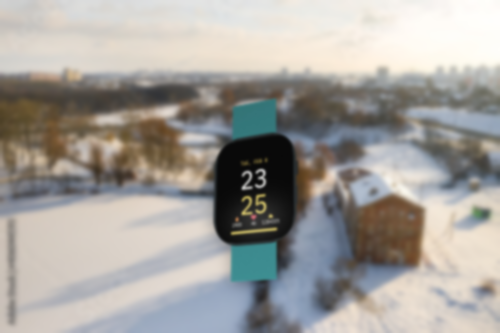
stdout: 23h25
